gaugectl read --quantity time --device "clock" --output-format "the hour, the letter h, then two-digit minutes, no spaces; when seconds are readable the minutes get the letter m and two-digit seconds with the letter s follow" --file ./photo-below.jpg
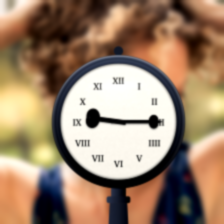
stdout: 9h15
